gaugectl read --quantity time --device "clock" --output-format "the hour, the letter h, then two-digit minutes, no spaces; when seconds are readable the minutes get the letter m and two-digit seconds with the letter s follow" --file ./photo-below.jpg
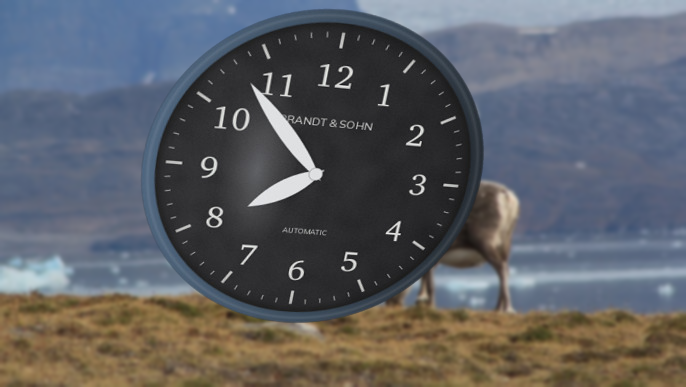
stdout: 7h53
